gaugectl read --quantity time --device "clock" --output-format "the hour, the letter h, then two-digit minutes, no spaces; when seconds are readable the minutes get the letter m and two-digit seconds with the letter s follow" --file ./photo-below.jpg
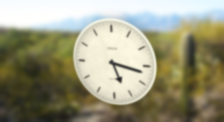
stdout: 5h17
